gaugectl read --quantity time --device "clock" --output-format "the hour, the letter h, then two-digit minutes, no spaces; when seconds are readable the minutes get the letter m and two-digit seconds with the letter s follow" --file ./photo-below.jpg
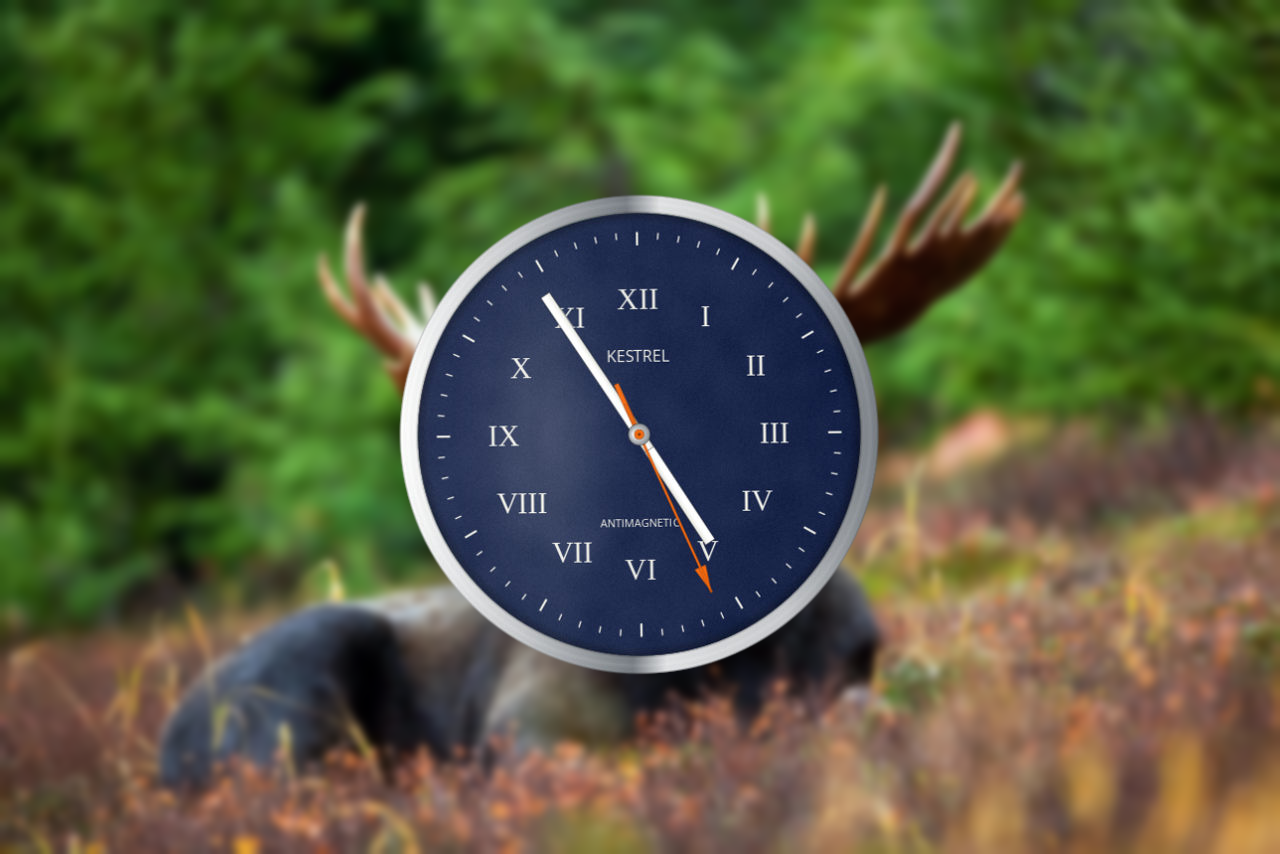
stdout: 4h54m26s
